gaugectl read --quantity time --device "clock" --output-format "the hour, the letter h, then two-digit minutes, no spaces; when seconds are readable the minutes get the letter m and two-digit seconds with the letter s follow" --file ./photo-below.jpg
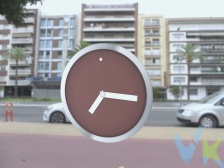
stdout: 7h16
